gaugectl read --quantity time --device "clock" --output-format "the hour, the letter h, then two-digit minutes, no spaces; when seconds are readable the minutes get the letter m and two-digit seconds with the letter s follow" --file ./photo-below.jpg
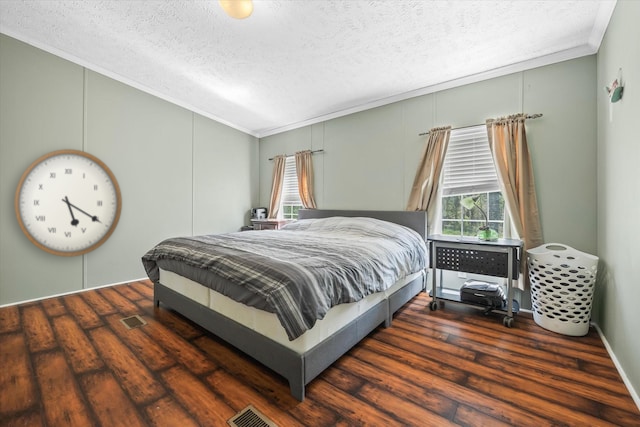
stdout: 5h20
